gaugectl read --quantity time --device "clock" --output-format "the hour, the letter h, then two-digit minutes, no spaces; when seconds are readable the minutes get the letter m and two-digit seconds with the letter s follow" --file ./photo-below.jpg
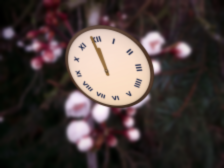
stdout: 11h59
